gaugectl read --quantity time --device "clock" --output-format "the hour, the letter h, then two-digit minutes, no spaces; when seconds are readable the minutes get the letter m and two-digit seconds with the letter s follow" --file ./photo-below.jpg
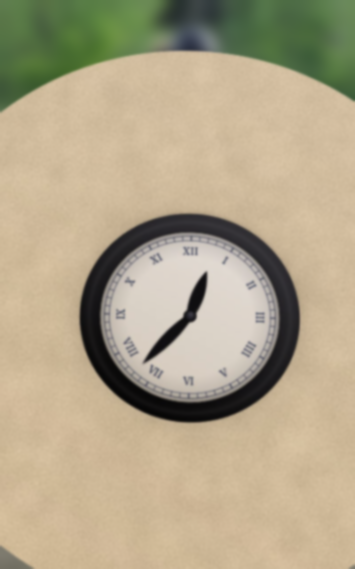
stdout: 12h37
